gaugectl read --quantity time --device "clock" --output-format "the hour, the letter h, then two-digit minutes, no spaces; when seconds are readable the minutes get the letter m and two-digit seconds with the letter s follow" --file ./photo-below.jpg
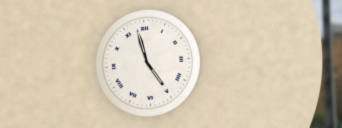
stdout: 4h58
